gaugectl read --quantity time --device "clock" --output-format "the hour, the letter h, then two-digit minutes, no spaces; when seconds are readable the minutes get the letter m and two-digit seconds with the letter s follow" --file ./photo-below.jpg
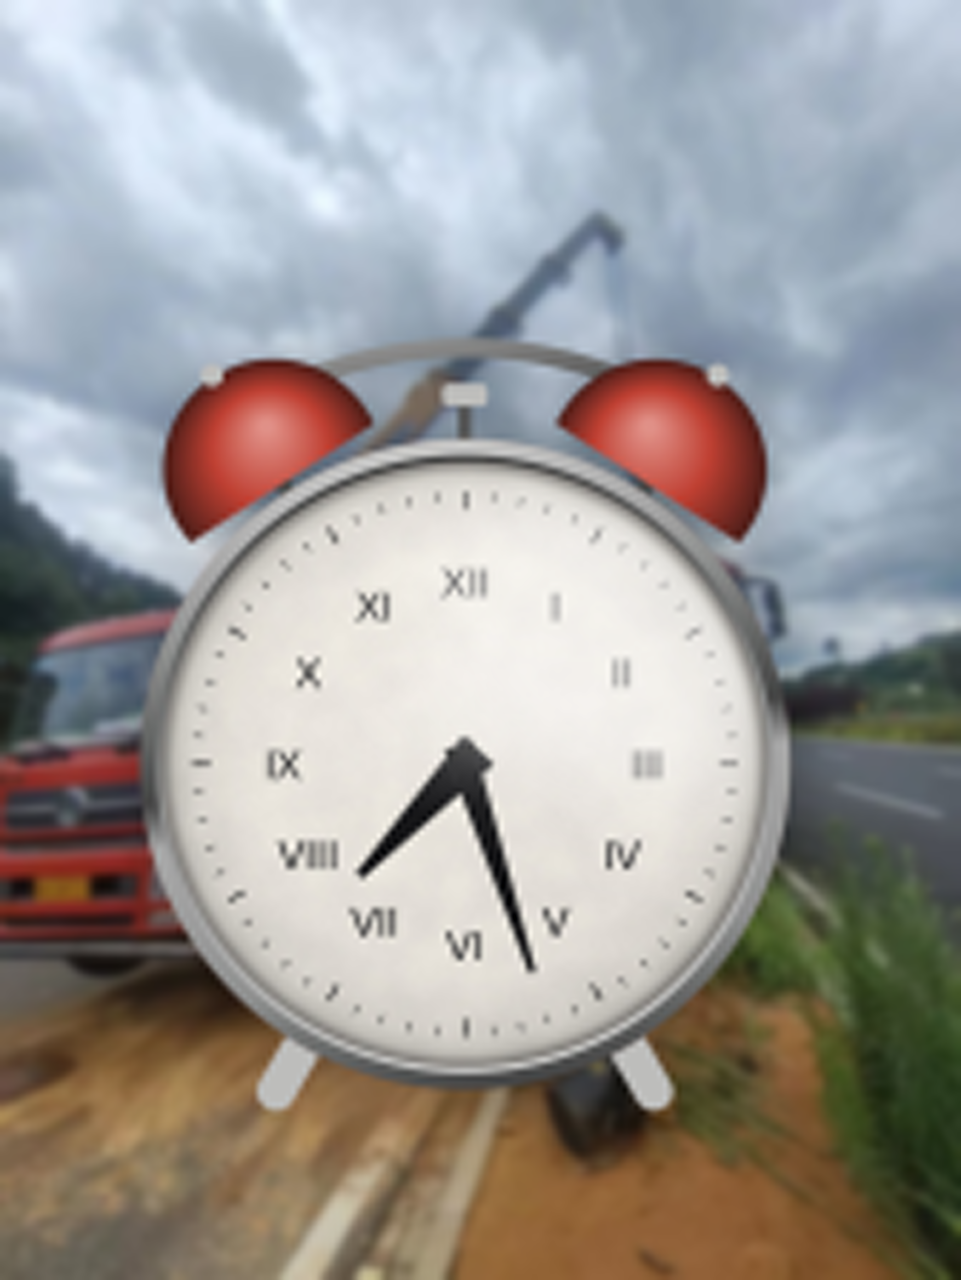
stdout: 7h27
